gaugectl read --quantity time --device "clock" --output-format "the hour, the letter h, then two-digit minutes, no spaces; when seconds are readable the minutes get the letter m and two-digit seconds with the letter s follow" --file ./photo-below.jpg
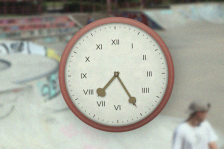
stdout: 7h25
